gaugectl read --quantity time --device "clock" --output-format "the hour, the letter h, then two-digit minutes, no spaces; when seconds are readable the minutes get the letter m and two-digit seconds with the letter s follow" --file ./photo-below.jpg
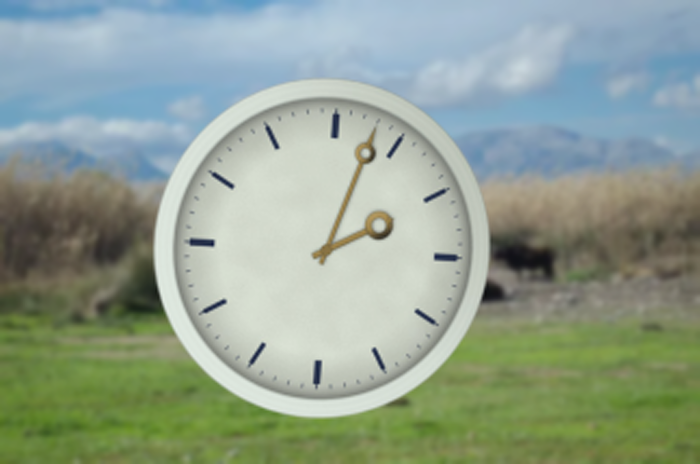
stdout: 2h03
